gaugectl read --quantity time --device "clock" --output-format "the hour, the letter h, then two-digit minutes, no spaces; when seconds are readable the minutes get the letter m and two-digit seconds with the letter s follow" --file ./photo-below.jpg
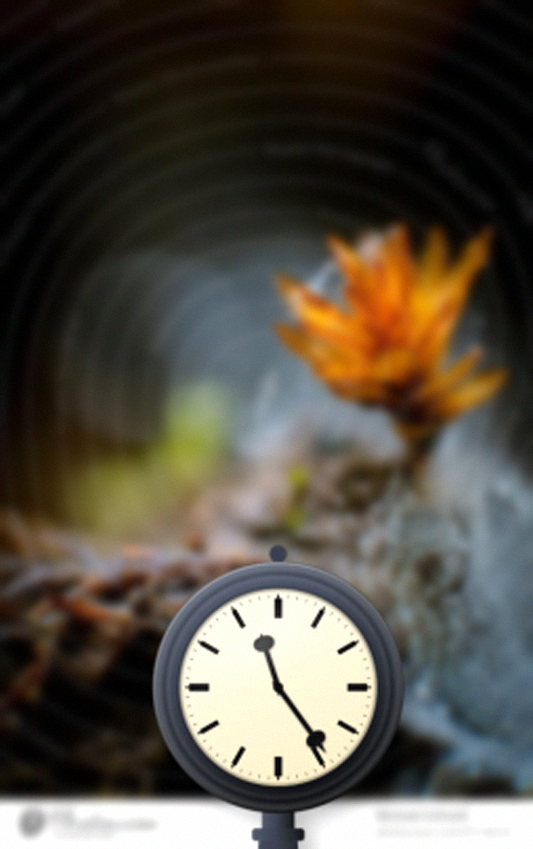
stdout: 11h24
